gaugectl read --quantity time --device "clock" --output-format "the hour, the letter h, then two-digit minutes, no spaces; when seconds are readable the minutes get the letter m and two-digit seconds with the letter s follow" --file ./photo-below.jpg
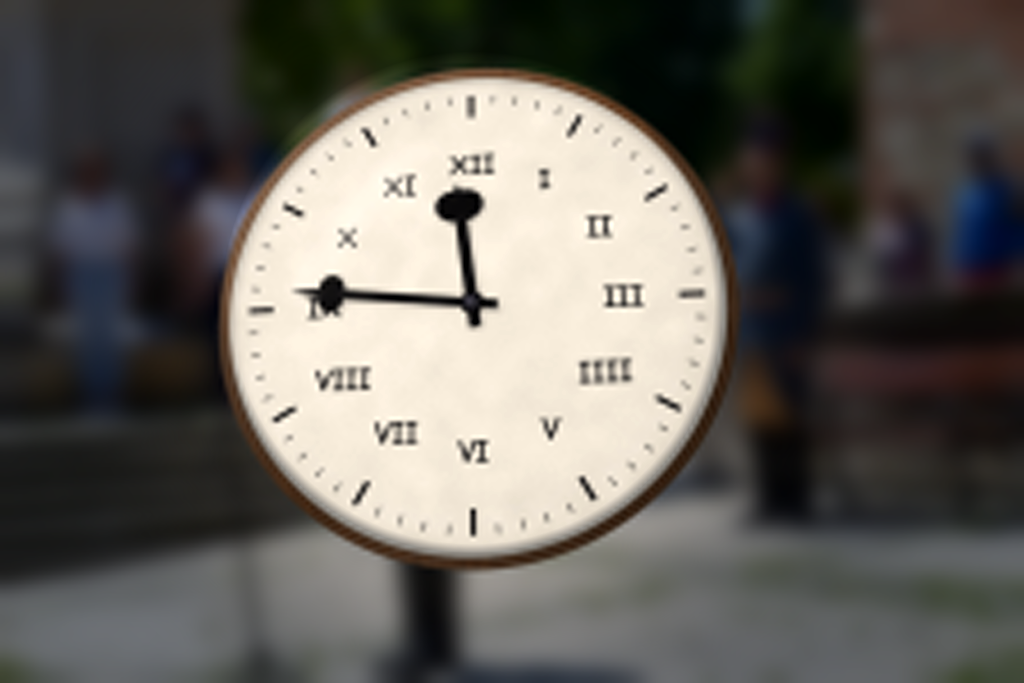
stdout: 11h46
